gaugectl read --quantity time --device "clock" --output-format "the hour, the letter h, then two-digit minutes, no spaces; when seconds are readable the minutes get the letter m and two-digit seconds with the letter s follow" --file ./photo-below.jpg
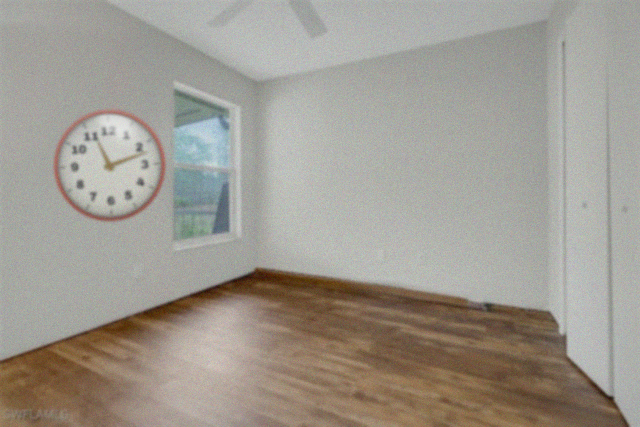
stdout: 11h12
